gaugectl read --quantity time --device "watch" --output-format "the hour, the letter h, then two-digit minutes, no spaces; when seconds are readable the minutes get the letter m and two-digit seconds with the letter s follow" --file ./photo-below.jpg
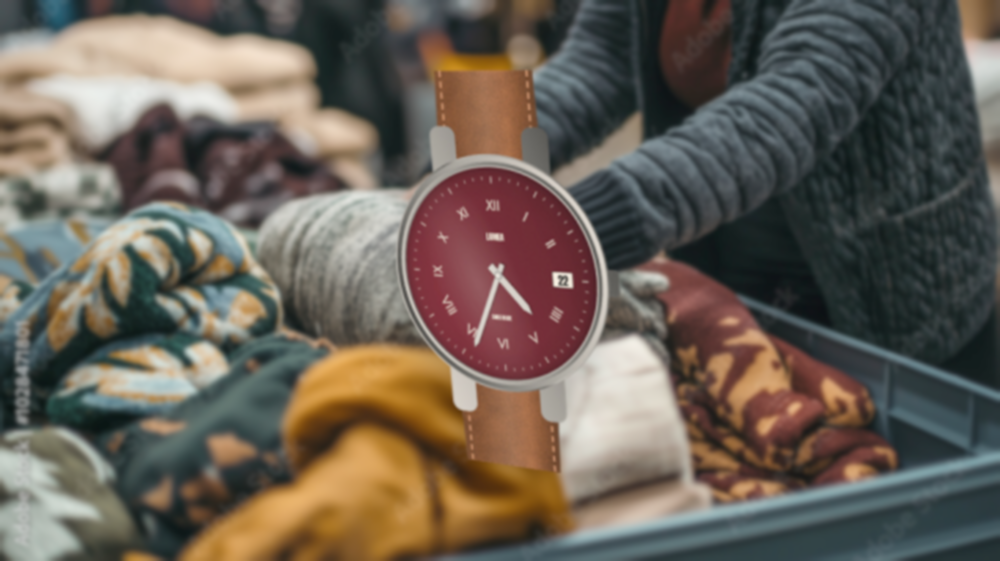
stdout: 4h34
